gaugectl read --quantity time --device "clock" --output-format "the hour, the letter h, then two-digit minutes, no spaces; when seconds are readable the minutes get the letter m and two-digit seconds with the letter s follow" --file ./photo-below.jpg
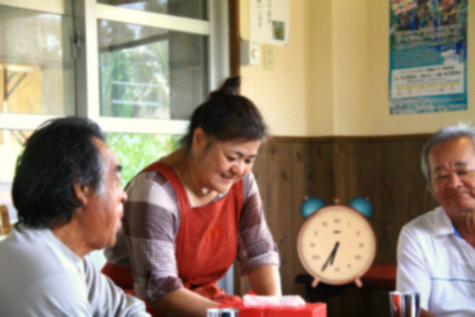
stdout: 6h35
